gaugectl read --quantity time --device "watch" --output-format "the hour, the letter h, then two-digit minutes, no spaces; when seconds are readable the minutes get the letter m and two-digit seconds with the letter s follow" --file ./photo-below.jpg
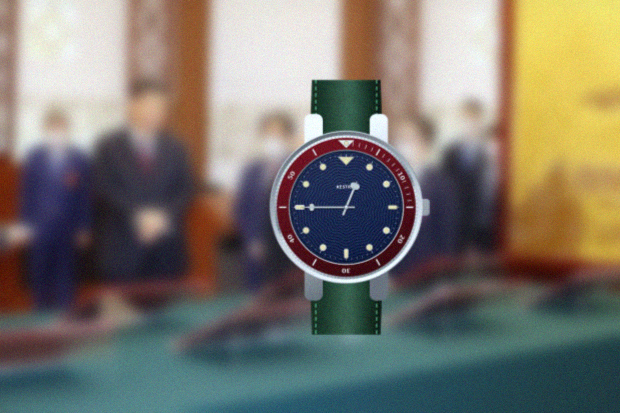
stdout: 12h45
